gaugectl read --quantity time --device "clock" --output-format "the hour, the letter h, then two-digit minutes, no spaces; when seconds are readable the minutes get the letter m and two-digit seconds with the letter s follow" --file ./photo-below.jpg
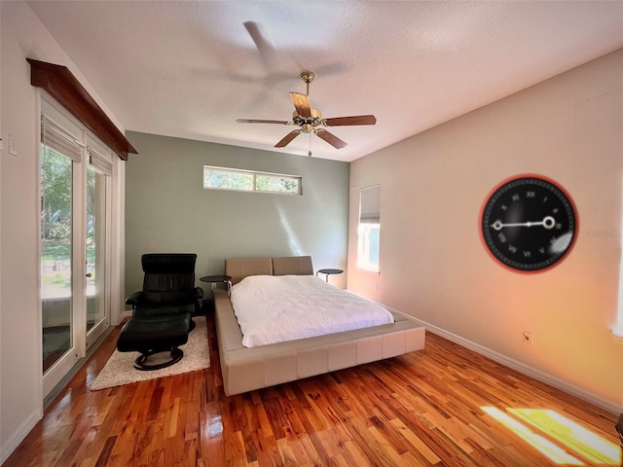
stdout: 2h44
